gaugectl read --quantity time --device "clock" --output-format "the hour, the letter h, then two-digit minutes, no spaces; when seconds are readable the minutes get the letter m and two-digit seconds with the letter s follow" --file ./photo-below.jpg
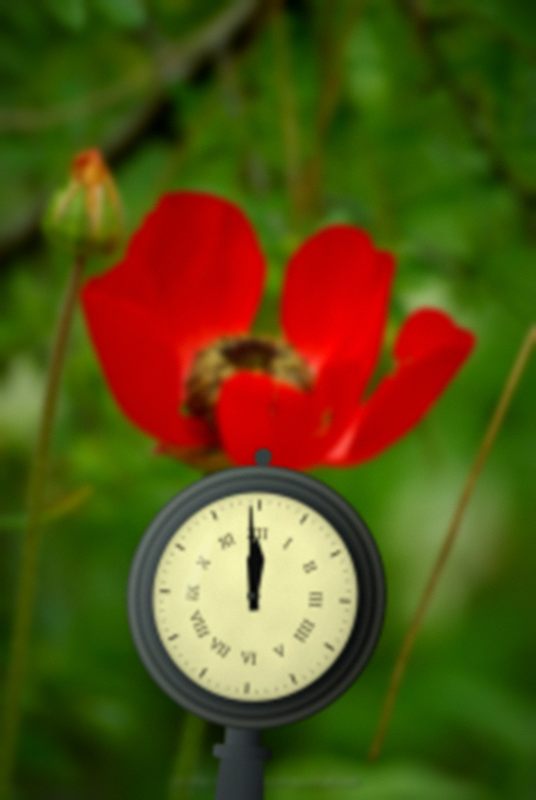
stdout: 11h59
